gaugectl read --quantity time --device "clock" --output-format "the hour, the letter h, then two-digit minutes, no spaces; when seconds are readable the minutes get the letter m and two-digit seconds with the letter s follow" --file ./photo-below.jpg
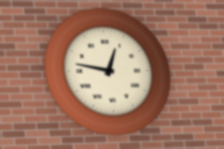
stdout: 12h47
